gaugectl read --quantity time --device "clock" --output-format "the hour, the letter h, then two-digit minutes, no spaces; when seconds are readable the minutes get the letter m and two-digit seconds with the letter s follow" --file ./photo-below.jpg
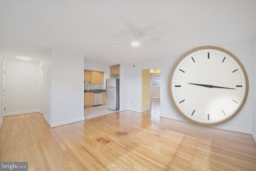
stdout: 9h16
